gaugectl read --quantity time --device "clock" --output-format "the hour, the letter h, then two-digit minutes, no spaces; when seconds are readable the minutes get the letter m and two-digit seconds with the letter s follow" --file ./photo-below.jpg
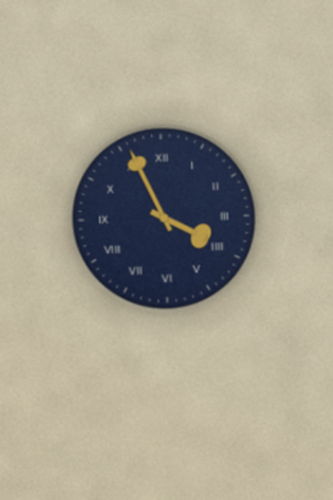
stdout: 3h56
